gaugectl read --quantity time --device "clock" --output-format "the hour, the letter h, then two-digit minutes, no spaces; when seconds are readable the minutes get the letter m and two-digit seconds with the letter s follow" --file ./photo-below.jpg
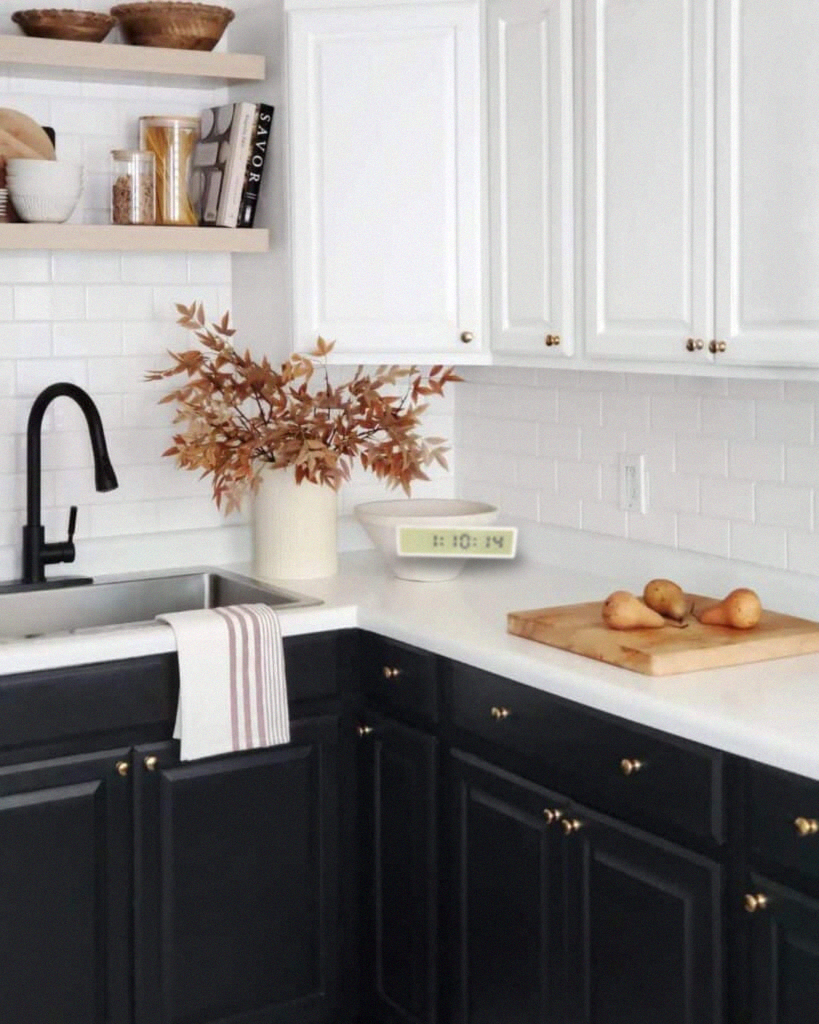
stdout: 1h10m14s
